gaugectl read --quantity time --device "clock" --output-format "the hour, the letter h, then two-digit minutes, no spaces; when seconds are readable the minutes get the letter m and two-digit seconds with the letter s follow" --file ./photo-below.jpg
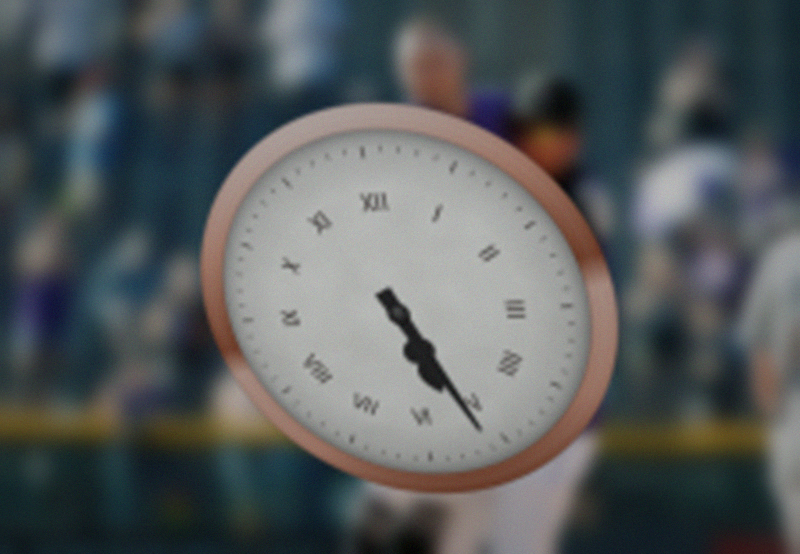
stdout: 5h26
